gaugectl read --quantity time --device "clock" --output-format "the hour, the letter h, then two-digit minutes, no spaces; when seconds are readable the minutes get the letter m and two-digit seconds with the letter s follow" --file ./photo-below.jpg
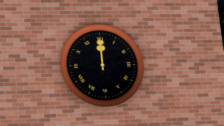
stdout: 12h00
